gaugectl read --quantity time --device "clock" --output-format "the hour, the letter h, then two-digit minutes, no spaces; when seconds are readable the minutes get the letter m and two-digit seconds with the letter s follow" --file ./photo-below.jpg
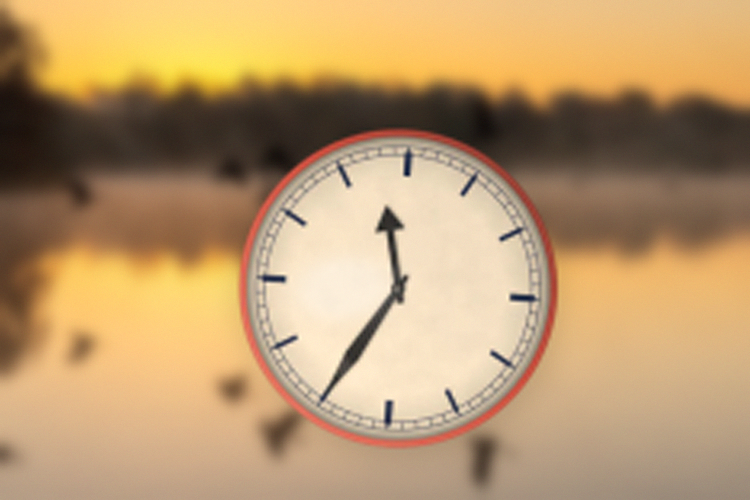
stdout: 11h35
